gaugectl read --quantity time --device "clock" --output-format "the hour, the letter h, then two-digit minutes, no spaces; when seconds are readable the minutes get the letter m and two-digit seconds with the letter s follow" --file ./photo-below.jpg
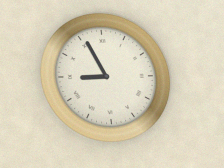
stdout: 8h56
